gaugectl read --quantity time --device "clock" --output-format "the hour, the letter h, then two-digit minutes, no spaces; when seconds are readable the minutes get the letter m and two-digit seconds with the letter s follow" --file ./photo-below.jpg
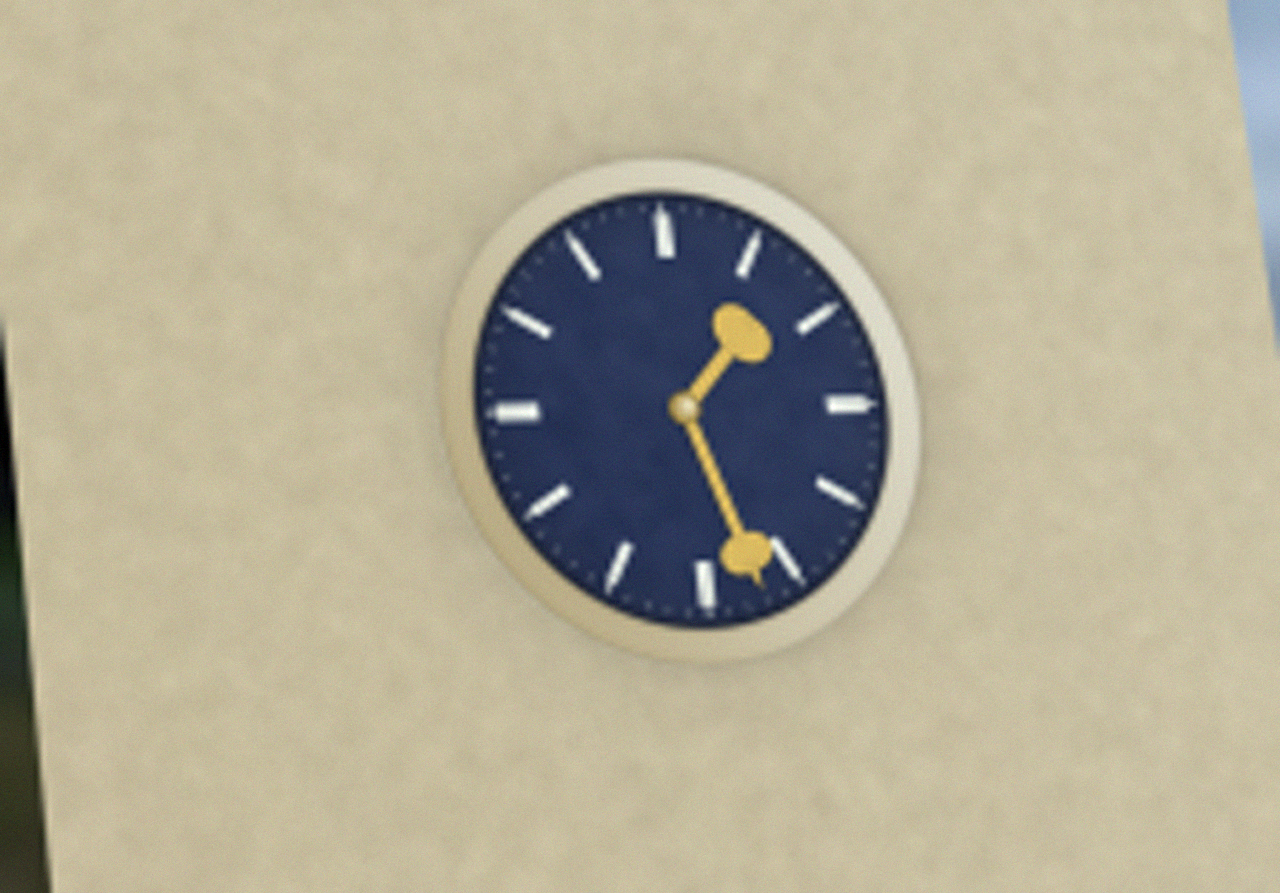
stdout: 1h27
